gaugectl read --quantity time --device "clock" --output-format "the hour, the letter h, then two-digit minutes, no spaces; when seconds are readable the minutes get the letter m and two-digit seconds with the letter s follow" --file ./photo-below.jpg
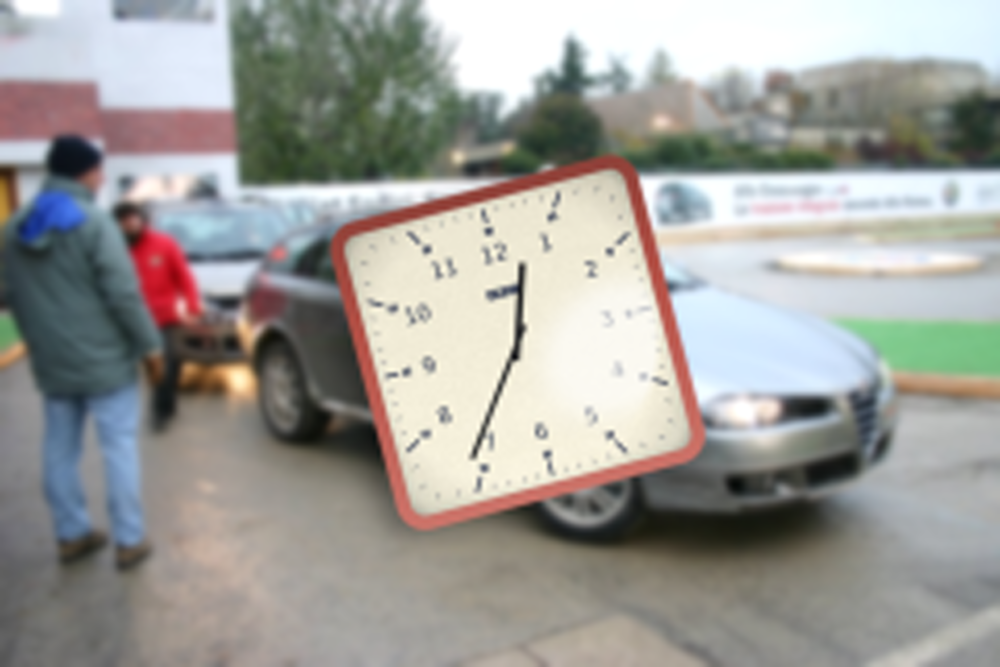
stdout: 12h36
